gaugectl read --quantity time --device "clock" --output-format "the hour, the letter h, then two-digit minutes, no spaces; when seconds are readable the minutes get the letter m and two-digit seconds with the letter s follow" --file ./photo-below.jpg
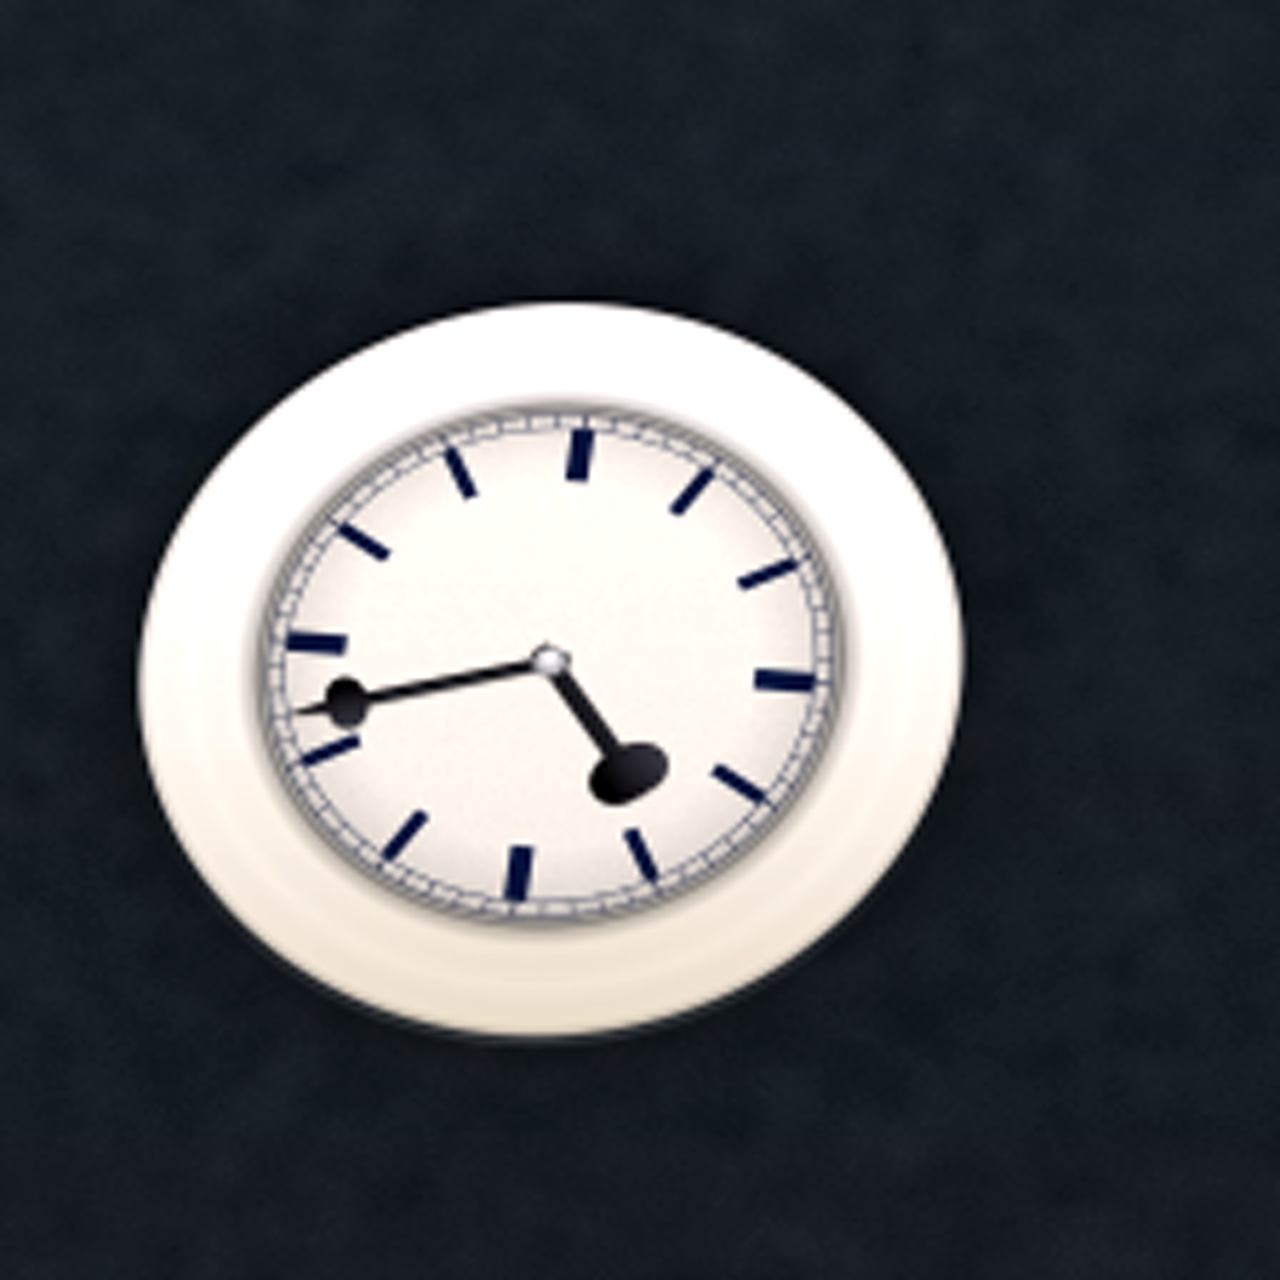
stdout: 4h42
